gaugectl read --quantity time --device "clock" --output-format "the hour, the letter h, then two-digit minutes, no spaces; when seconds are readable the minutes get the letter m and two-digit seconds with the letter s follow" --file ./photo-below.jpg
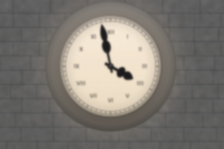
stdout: 3h58
